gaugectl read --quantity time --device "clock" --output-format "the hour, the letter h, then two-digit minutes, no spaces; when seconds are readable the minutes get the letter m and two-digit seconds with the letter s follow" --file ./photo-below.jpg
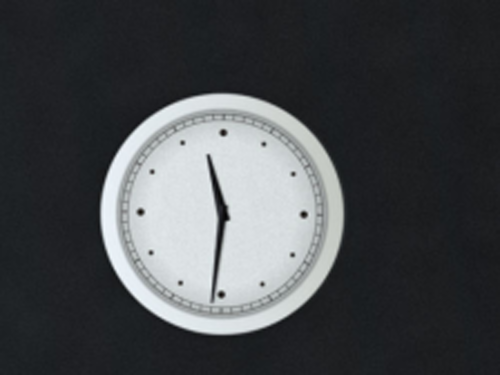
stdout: 11h31
